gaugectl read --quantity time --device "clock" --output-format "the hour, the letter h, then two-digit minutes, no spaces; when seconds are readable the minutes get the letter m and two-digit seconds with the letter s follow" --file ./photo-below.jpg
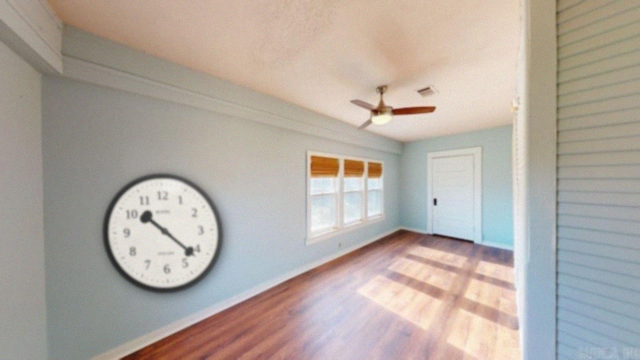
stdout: 10h22
